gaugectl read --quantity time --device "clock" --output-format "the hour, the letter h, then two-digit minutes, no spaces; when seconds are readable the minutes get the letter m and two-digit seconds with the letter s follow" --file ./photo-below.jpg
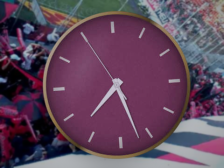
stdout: 7h26m55s
